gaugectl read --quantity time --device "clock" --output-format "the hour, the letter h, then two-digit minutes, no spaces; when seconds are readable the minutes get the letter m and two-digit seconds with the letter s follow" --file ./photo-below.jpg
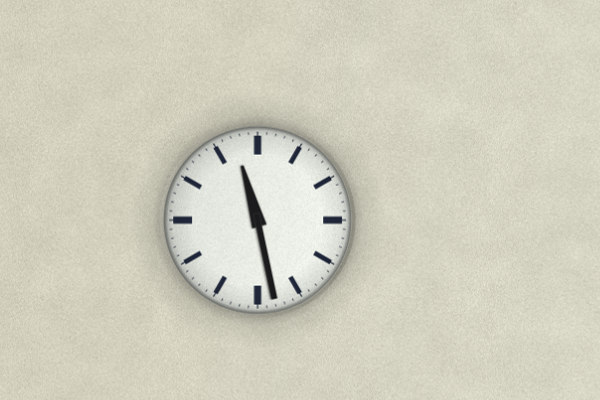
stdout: 11h28
